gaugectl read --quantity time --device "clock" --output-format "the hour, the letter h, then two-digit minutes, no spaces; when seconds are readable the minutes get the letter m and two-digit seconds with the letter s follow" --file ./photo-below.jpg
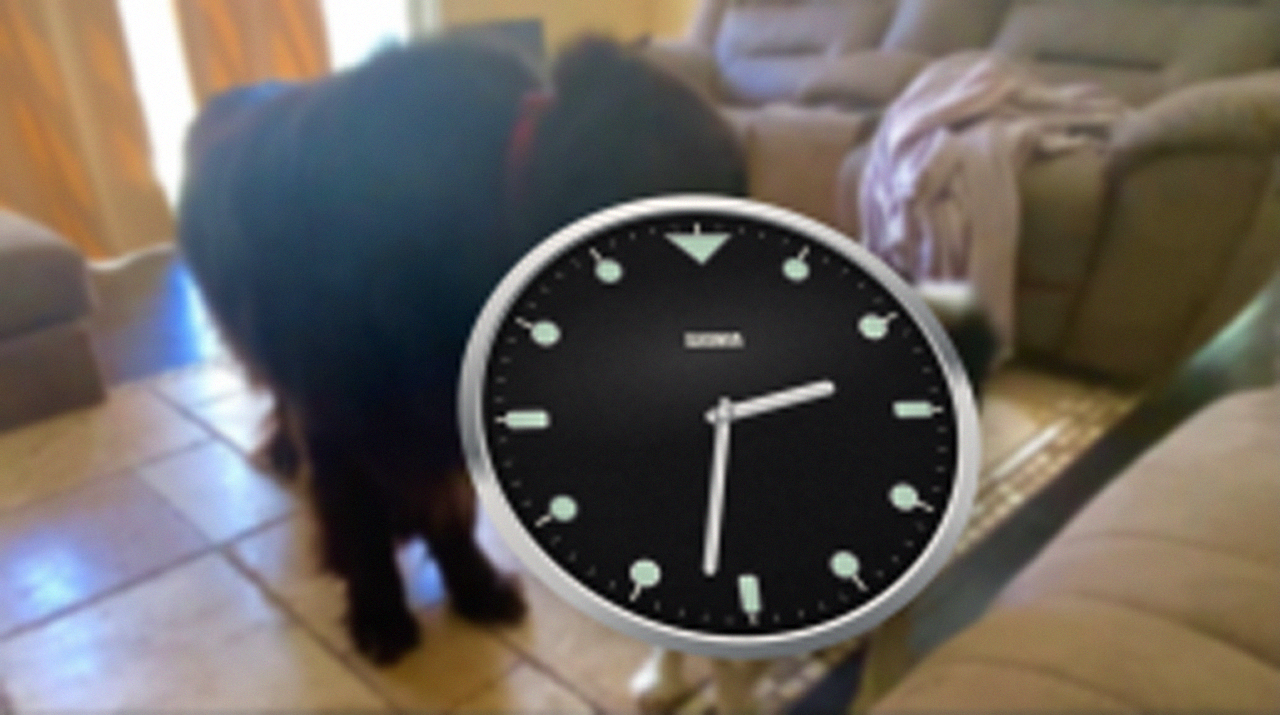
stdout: 2h32
